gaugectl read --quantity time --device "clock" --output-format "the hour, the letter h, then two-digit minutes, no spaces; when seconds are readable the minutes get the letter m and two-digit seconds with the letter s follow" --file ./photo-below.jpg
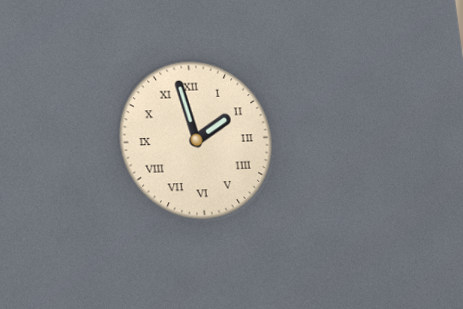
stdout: 1h58
